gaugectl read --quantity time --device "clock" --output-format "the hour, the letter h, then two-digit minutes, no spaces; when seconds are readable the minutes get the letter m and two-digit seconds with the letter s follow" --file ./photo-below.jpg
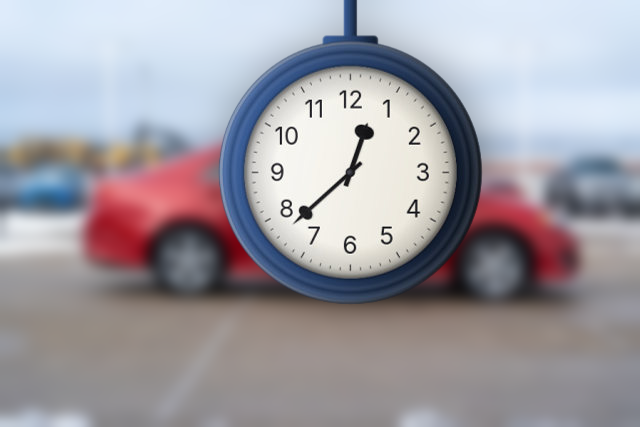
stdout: 12h38
